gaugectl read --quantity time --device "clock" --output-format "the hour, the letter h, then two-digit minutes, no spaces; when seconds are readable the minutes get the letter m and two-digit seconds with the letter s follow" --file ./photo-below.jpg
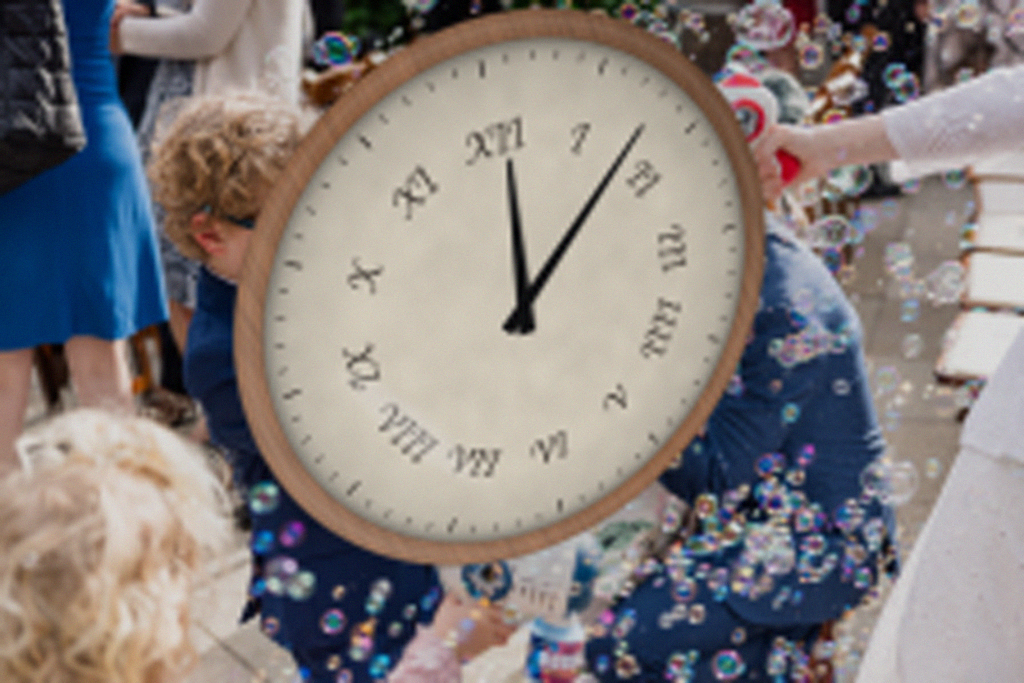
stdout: 12h08
